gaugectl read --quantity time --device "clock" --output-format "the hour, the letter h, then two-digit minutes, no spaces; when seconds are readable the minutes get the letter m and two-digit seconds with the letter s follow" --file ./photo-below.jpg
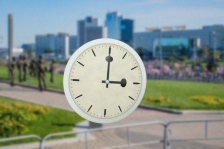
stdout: 3h00
